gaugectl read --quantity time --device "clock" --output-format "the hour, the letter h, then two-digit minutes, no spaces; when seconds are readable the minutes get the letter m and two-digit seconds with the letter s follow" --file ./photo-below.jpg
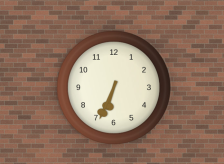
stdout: 6h34
